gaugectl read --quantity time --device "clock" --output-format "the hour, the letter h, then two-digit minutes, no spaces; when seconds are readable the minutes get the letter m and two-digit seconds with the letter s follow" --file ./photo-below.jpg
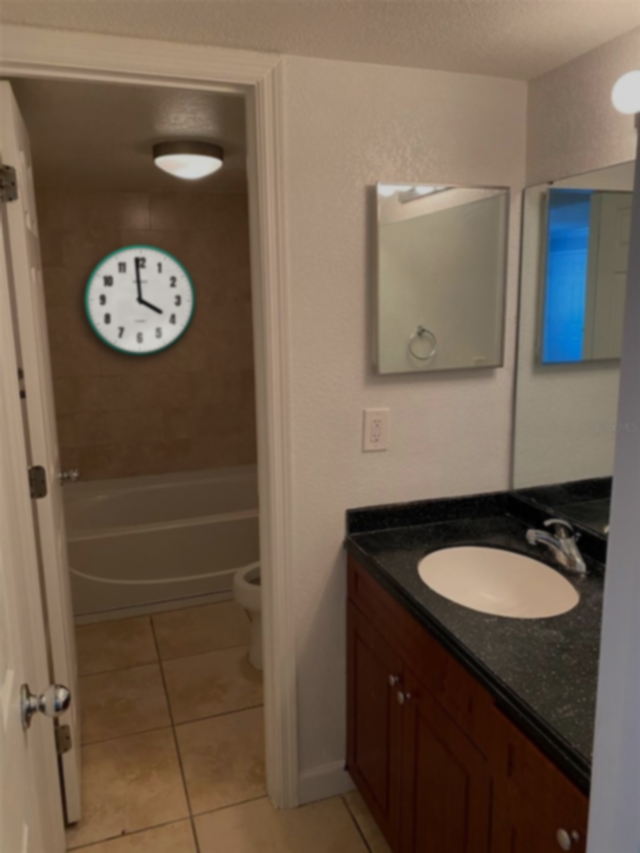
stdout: 3h59
